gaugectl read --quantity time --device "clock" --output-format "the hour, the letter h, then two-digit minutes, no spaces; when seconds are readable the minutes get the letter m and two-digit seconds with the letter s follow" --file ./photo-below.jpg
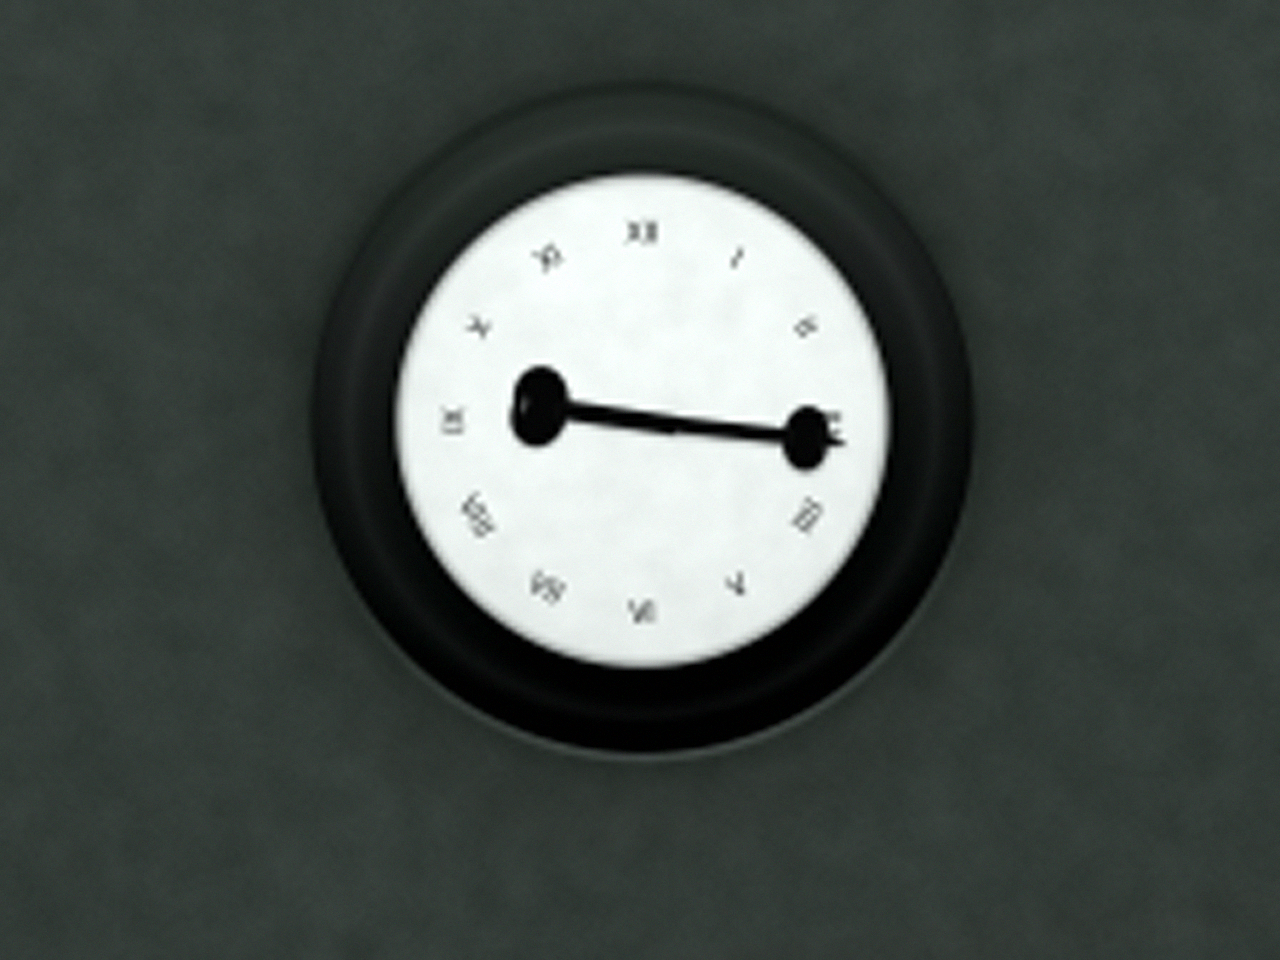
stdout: 9h16
